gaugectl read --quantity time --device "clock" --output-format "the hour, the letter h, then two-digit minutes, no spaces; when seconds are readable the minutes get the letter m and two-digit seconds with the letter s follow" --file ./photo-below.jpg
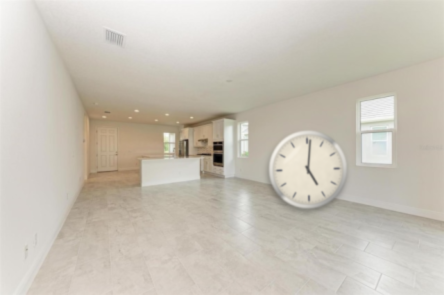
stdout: 5h01
